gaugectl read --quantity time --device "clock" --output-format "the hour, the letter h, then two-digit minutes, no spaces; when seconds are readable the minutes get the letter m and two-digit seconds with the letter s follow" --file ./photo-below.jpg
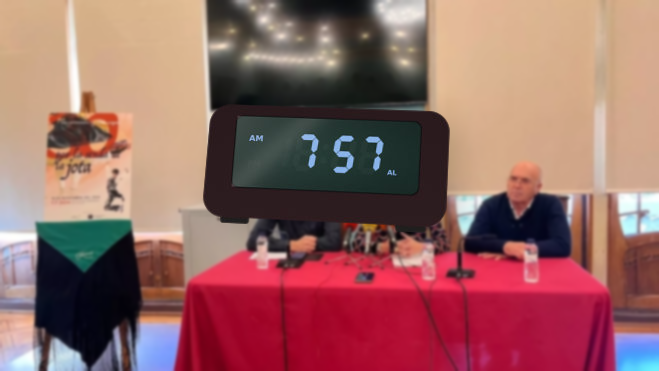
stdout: 7h57
